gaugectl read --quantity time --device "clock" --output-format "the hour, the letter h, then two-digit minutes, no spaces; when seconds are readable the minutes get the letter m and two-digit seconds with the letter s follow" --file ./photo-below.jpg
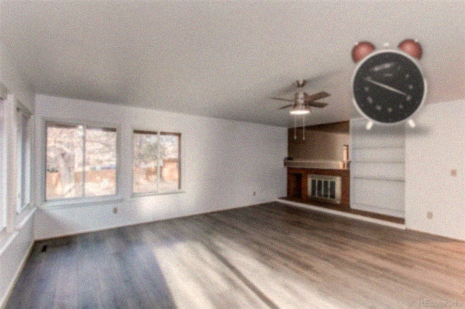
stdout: 3h49
